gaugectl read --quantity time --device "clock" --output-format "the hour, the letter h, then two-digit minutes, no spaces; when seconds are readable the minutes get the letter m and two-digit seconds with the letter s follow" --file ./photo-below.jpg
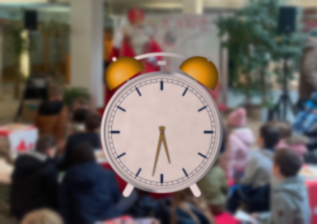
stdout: 5h32
